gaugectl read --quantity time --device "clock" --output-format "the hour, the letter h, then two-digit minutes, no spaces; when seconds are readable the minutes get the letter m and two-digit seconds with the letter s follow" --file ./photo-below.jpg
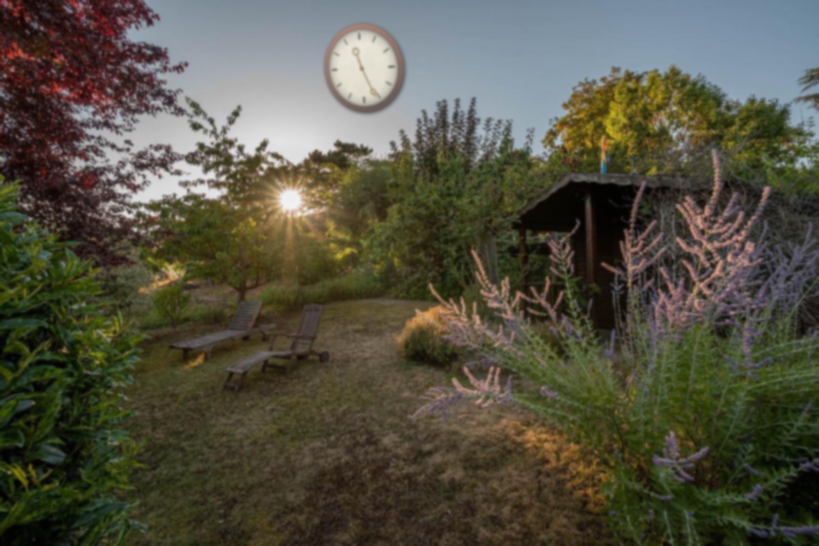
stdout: 11h26
